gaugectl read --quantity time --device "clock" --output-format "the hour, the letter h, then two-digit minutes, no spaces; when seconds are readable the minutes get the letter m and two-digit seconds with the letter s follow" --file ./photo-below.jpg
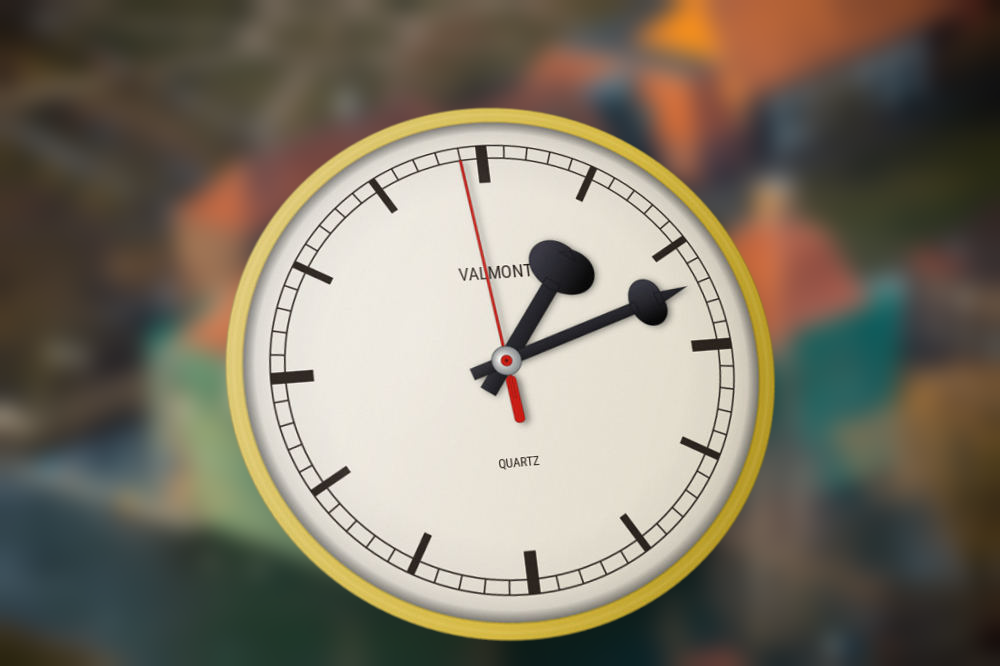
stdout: 1h11m59s
